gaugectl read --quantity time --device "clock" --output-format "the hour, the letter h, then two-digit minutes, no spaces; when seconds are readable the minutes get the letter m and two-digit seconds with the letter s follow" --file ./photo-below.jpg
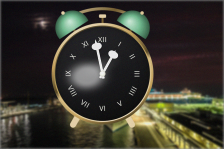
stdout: 12h58
